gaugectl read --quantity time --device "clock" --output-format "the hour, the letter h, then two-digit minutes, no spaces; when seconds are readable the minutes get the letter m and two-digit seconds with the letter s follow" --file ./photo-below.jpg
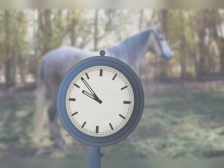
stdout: 9h53
